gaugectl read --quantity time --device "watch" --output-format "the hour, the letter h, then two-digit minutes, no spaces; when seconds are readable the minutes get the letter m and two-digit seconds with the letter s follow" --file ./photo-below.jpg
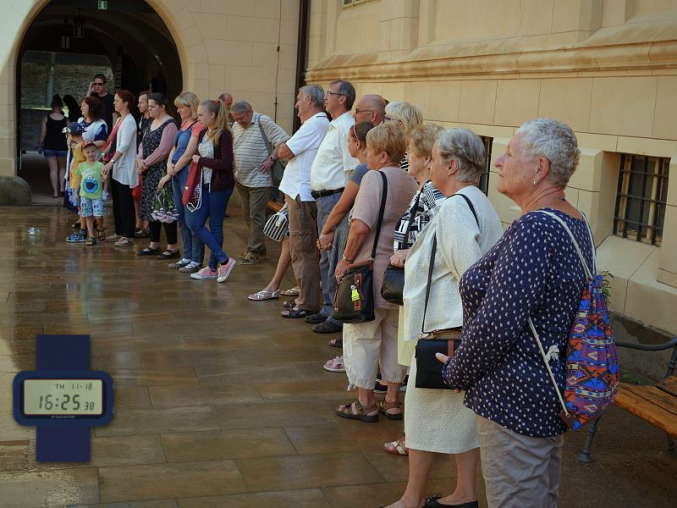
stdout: 16h25m38s
